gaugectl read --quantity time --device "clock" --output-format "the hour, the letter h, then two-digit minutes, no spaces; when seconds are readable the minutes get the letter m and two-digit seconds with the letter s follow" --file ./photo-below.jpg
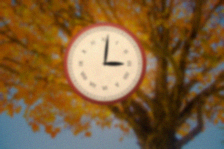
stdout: 3h01
